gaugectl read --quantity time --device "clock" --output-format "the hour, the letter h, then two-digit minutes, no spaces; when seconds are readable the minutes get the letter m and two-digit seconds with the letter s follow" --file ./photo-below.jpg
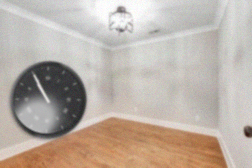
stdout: 10h55
